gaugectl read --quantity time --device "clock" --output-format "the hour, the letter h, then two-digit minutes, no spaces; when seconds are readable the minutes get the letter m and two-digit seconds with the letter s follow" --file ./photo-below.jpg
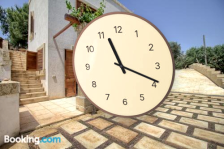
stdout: 11h19
